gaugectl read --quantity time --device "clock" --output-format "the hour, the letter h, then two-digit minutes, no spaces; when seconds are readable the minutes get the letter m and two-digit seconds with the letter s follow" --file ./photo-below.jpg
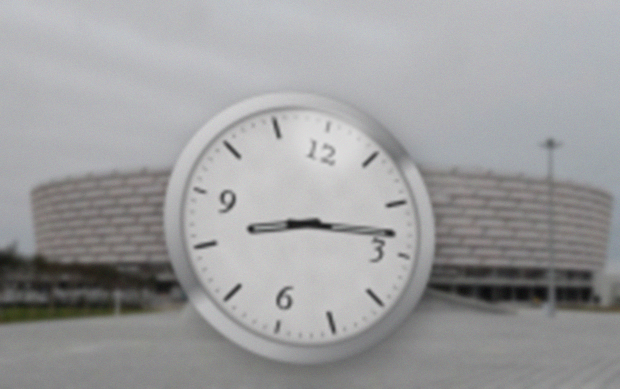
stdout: 8h13
